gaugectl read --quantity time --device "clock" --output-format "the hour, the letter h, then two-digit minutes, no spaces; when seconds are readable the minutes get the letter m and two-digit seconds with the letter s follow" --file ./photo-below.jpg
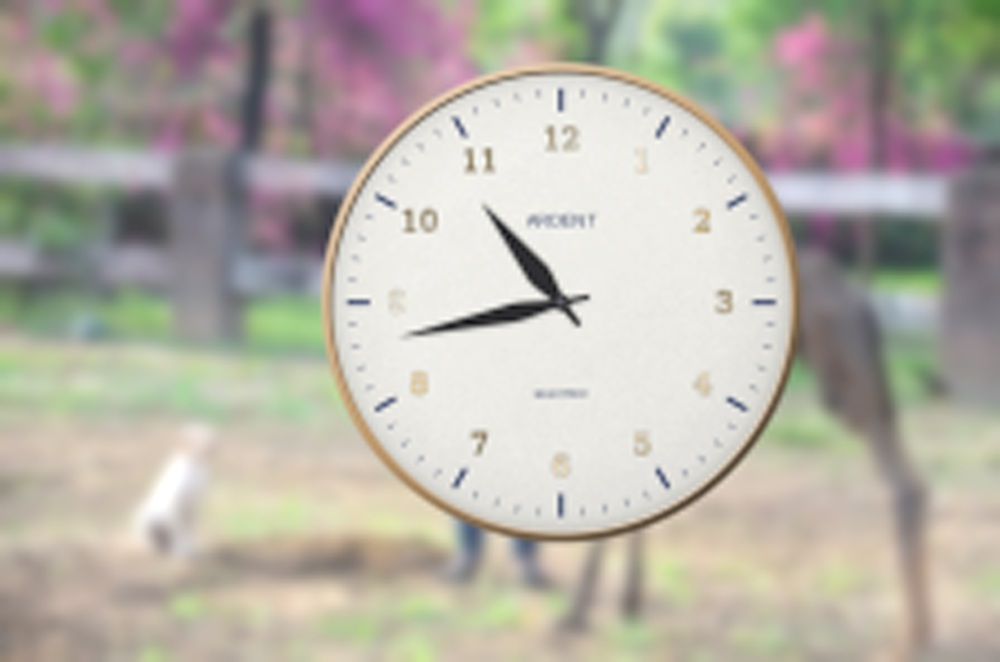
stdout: 10h43
